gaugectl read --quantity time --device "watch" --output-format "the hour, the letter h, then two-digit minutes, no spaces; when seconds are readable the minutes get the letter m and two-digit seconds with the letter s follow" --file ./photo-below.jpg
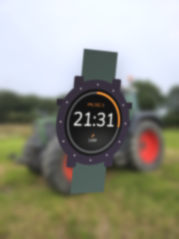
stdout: 21h31
